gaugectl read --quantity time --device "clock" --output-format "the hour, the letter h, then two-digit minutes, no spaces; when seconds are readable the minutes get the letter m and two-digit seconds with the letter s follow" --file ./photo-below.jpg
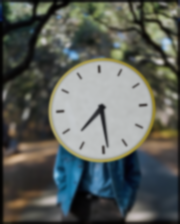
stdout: 7h29
